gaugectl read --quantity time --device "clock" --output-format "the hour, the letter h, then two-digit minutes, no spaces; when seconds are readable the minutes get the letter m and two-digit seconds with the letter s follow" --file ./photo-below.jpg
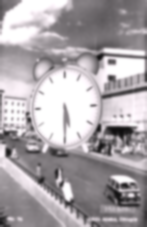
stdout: 5h30
